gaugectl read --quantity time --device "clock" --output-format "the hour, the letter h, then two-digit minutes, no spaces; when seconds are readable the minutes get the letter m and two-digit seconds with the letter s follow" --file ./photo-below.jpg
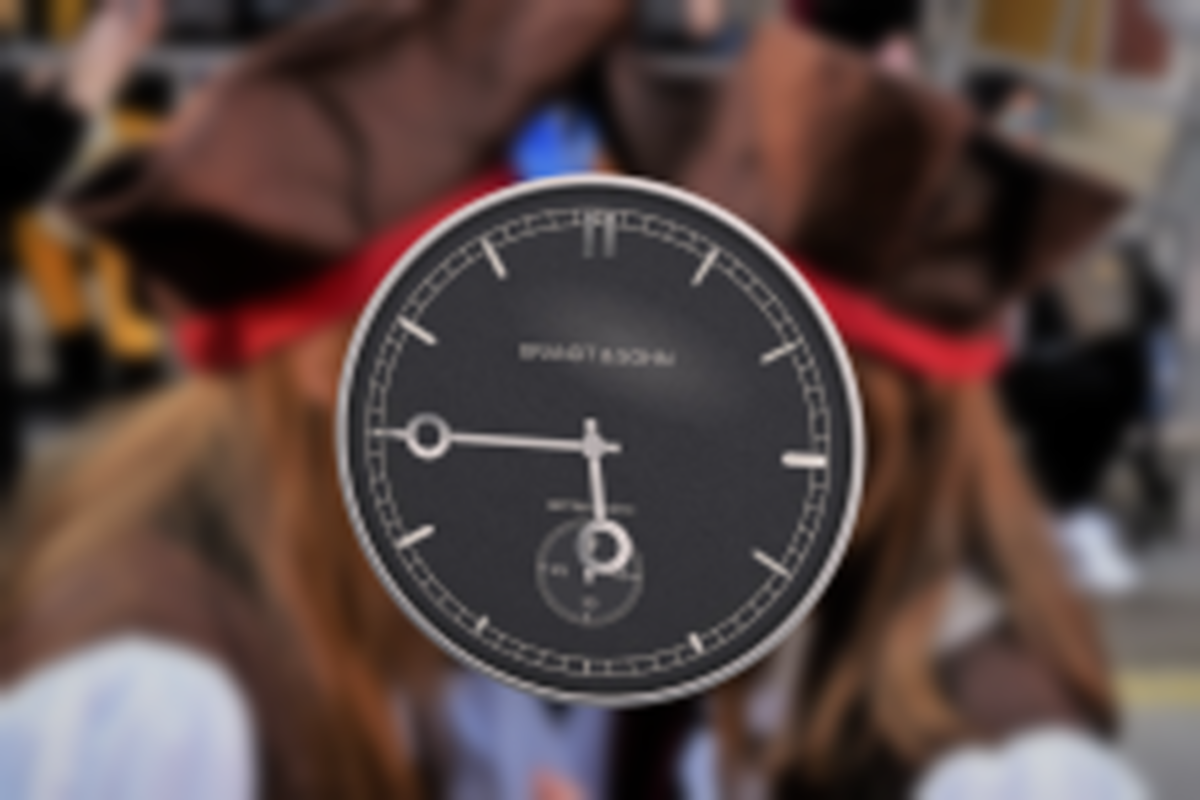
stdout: 5h45
